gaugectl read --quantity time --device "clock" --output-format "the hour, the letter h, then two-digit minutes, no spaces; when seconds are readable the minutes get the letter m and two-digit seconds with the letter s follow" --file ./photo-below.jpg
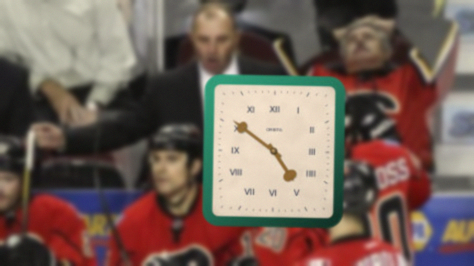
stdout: 4h51
